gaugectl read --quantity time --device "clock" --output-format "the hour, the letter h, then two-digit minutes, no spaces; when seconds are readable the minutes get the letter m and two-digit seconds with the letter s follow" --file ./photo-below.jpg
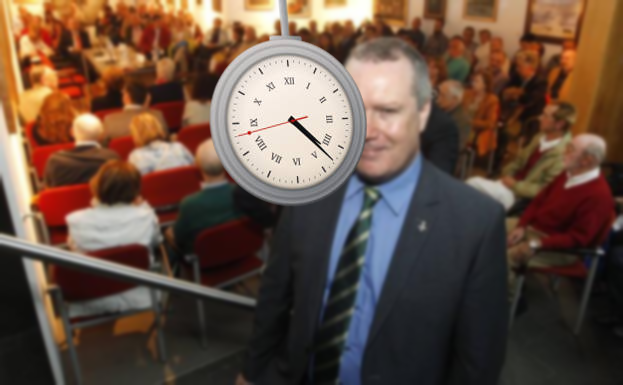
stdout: 4h22m43s
